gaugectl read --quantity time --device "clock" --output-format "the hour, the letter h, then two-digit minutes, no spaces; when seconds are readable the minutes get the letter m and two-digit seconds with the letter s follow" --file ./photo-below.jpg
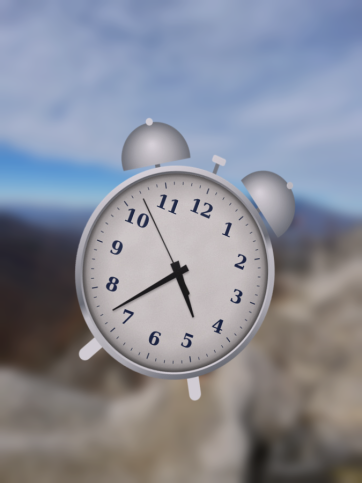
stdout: 4h36m52s
